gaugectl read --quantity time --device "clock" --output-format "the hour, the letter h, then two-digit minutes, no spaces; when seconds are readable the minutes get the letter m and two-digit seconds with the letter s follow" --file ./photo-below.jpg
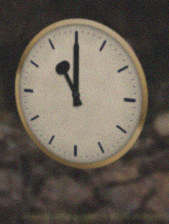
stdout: 11h00
